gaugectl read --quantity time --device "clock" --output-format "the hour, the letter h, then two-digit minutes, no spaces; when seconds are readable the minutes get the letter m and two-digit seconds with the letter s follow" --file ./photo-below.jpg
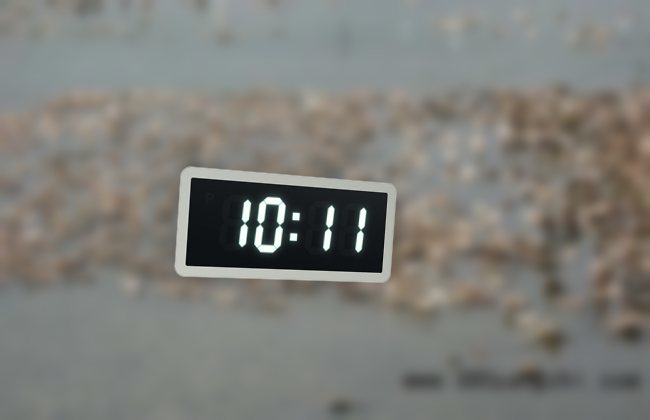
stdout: 10h11
